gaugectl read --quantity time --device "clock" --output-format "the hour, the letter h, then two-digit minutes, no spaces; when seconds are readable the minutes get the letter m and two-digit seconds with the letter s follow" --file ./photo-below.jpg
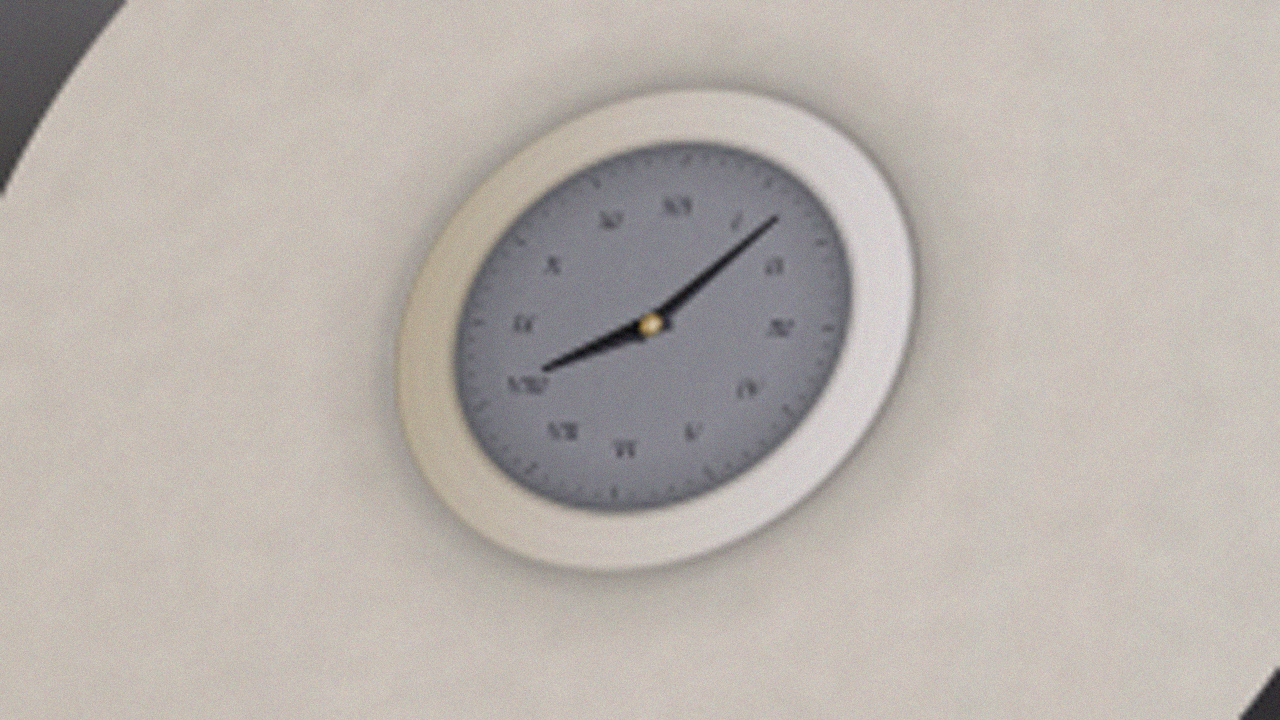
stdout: 8h07
